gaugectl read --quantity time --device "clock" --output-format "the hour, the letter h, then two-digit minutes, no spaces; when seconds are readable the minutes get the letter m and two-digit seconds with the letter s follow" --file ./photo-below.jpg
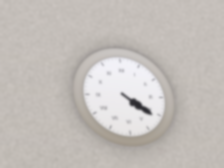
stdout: 4h21
